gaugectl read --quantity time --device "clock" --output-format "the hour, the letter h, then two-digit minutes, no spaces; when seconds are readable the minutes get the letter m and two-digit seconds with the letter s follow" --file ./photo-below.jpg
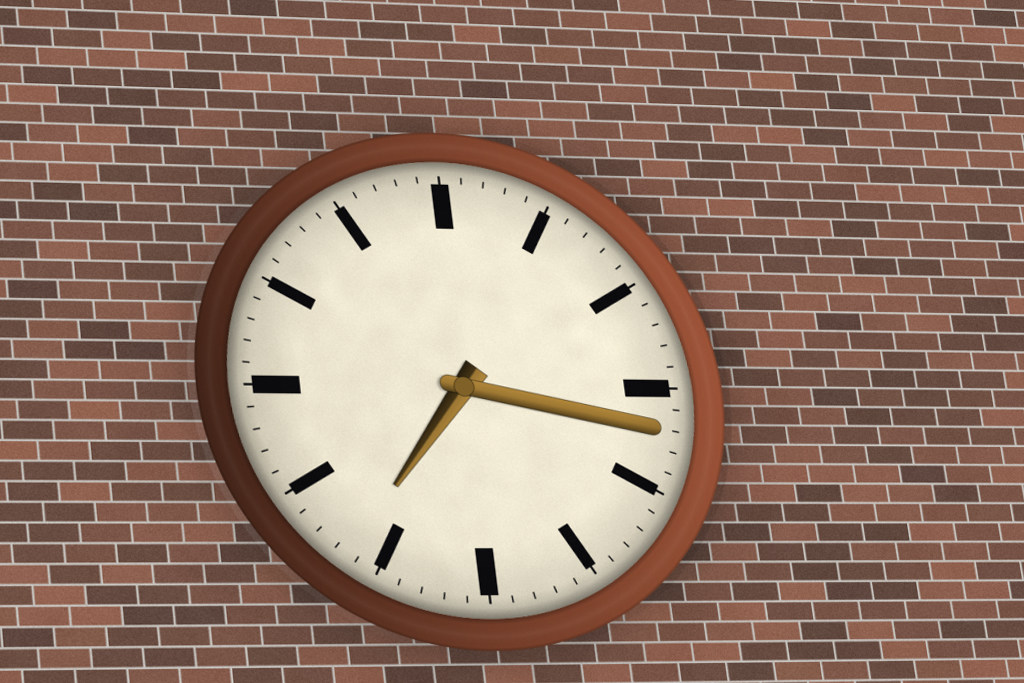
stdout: 7h17
